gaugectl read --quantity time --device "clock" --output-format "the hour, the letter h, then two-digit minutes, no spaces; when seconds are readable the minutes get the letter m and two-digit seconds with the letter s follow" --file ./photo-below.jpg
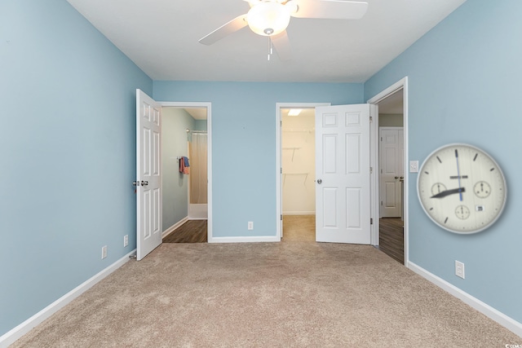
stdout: 8h43
